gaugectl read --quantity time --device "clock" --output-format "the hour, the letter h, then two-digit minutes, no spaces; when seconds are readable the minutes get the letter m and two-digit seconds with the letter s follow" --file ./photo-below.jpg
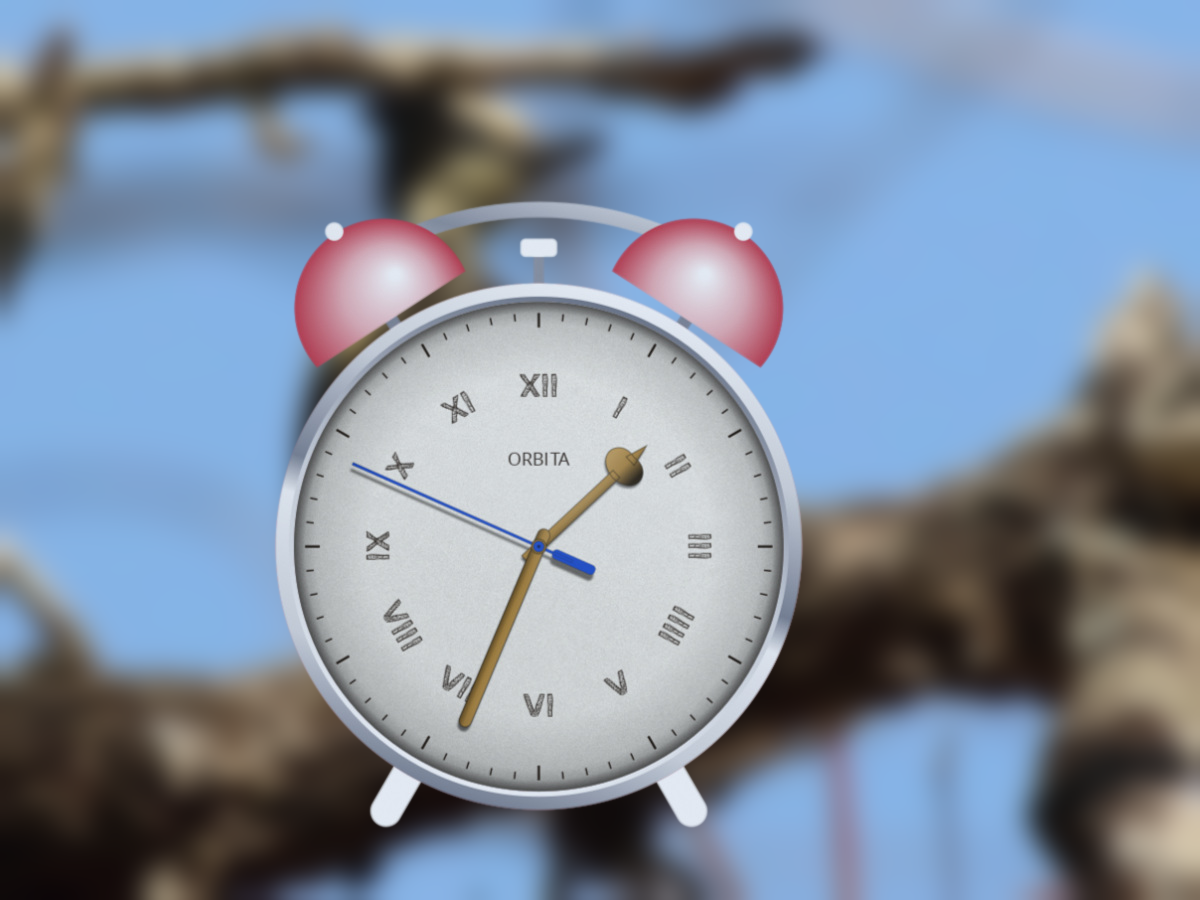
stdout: 1h33m49s
